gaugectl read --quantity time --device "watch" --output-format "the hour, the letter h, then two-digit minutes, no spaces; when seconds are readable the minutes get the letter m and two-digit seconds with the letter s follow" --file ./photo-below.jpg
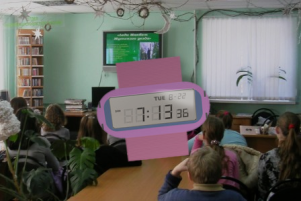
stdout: 7h13m36s
